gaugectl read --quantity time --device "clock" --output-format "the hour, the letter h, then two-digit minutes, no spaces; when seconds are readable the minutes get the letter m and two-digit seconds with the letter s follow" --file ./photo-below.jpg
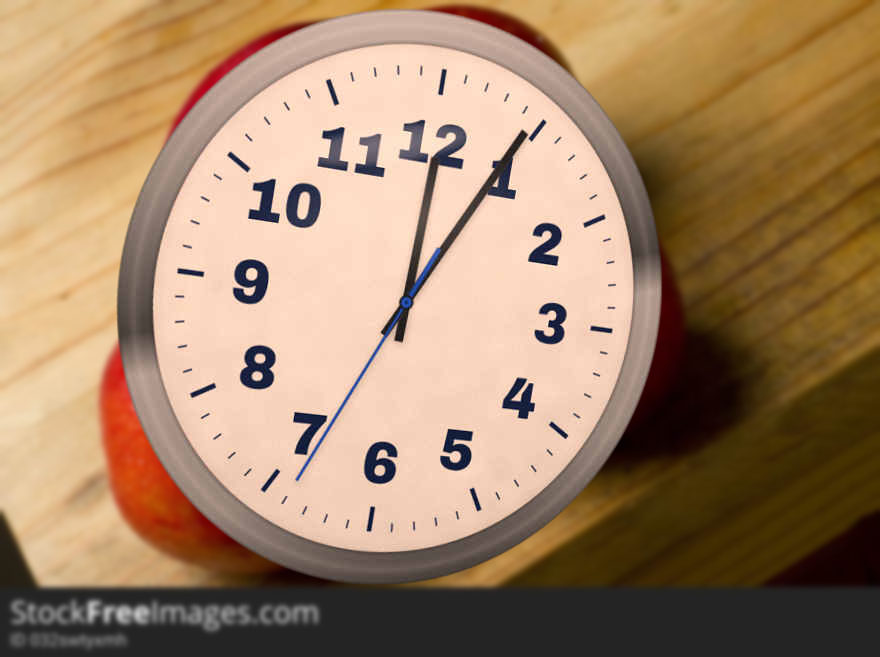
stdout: 12h04m34s
